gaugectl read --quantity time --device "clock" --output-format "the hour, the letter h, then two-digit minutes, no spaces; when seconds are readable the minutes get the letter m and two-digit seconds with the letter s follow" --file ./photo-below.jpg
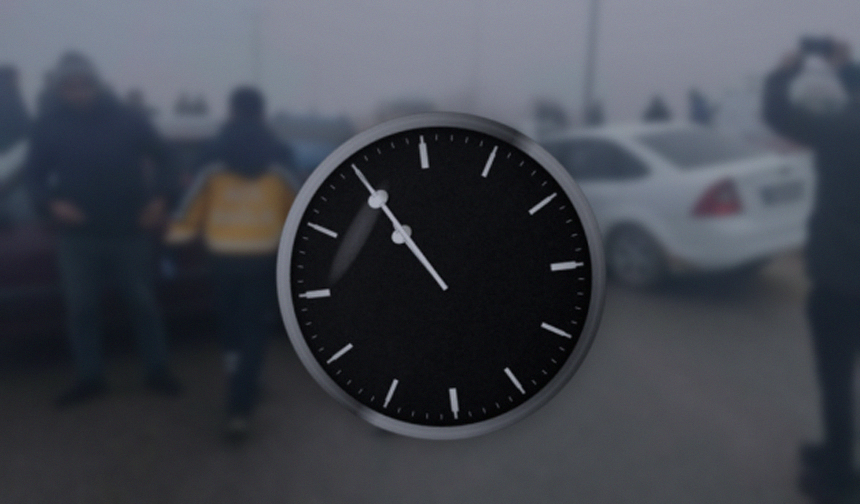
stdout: 10h55
